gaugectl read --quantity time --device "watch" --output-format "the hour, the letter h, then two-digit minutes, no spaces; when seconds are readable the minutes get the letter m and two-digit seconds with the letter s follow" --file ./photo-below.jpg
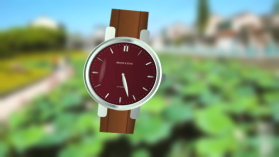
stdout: 5h27
